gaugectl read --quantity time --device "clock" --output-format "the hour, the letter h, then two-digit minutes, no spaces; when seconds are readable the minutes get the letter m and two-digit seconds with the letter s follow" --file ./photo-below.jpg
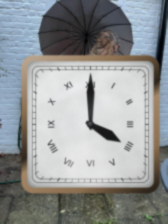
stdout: 4h00
